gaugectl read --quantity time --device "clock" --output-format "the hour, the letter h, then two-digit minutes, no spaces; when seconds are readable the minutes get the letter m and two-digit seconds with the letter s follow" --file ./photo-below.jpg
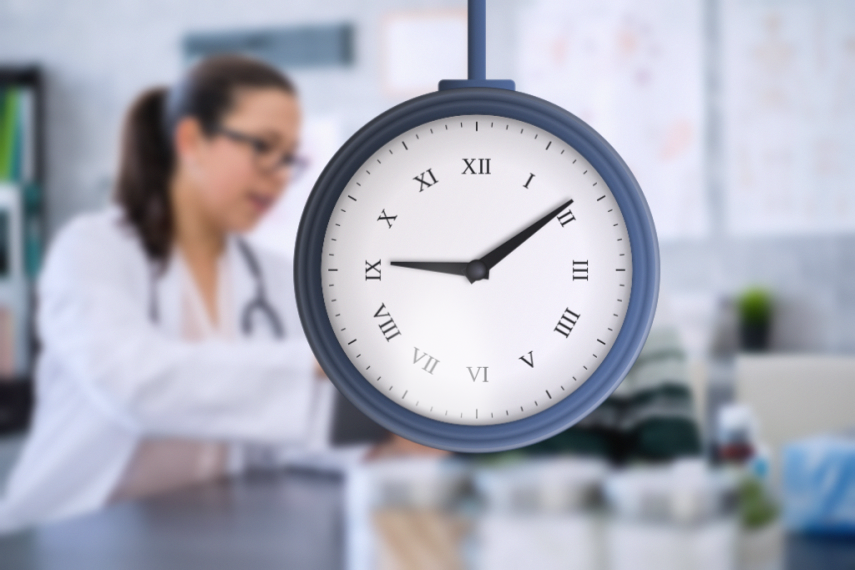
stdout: 9h09
